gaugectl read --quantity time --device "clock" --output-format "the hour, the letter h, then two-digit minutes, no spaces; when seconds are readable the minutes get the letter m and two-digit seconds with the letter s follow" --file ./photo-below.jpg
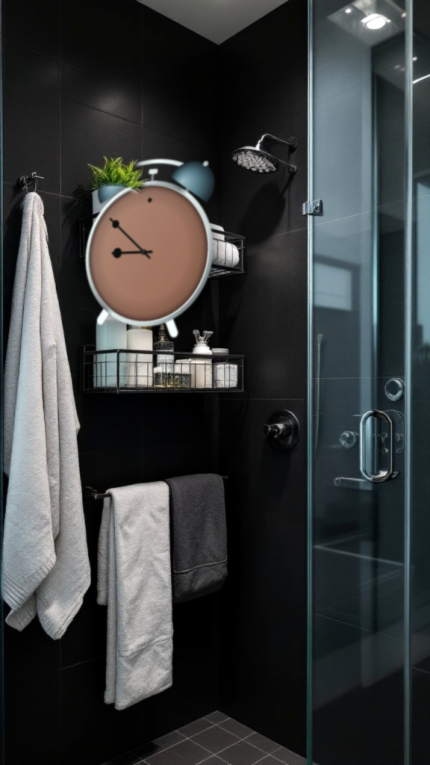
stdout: 8h51
